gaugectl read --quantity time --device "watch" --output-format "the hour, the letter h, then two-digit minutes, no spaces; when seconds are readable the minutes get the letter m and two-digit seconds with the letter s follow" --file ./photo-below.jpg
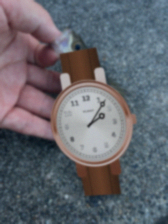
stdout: 2h07
